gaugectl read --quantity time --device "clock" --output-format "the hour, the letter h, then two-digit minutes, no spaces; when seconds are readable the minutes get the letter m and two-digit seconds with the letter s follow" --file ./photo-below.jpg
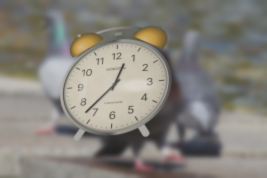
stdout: 12h37
